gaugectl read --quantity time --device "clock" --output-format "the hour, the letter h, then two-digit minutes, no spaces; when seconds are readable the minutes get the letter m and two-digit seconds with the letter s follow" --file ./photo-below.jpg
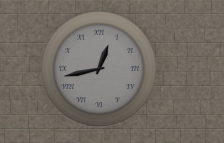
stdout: 12h43
